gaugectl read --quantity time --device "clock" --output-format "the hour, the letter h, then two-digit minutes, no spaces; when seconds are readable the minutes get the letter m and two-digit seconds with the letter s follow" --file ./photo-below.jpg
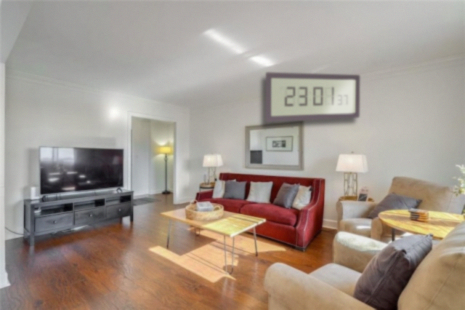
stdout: 23h01
